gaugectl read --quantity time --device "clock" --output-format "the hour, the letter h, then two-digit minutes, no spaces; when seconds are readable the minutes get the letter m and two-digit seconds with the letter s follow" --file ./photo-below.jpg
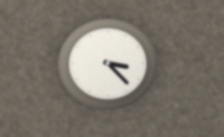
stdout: 3h23
